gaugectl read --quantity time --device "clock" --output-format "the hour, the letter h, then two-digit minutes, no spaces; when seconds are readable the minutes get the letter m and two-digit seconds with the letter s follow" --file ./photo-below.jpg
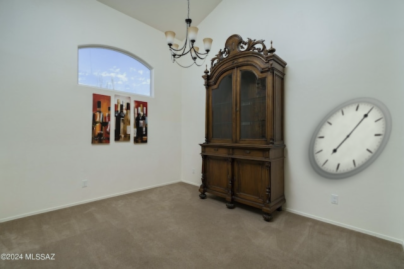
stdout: 7h05
